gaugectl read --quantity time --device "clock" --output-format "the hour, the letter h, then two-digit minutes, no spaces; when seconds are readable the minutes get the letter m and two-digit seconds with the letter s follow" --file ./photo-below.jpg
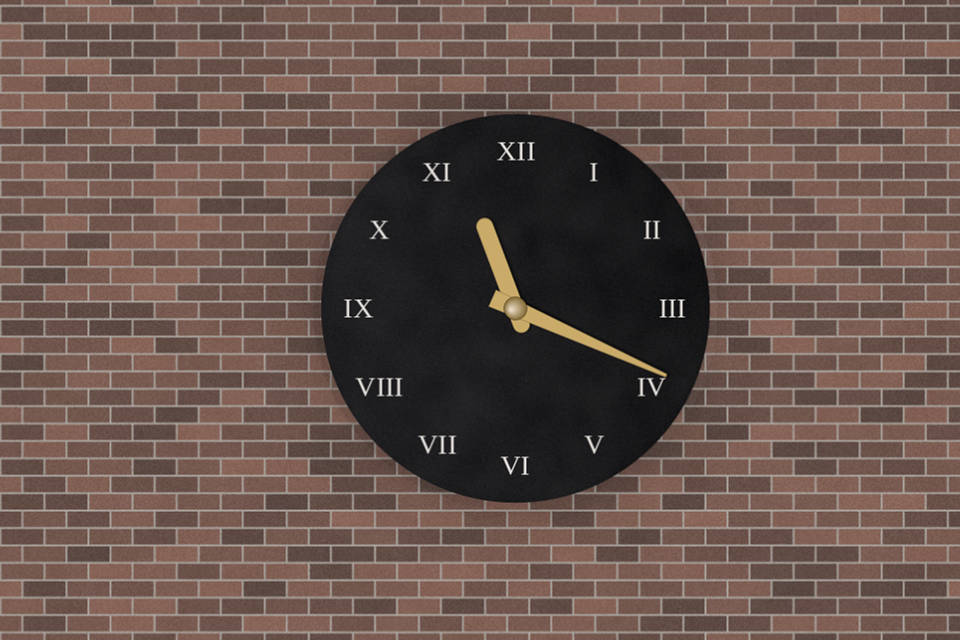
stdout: 11h19
